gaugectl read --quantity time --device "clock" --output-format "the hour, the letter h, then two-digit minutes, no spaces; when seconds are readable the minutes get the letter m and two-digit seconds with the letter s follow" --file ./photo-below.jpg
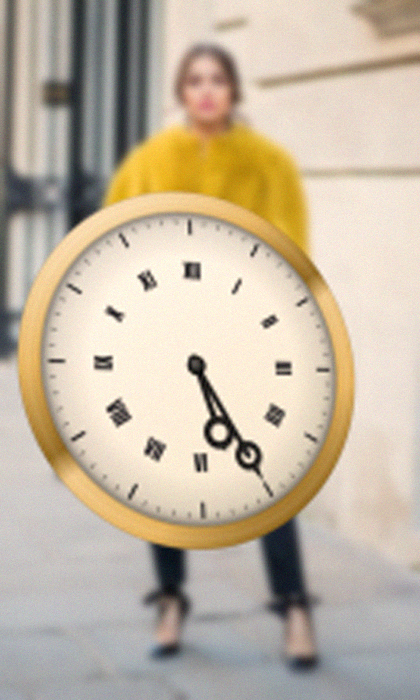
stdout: 5h25
